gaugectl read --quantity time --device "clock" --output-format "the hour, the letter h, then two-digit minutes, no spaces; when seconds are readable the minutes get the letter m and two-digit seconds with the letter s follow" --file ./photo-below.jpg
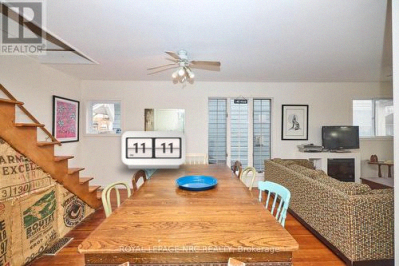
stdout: 11h11
